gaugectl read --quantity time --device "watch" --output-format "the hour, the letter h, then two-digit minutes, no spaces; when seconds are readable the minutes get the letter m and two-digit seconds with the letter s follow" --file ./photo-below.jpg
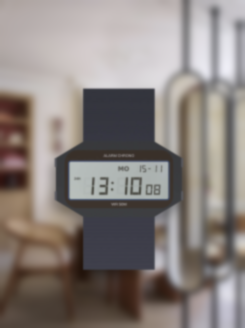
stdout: 13h10m08s
